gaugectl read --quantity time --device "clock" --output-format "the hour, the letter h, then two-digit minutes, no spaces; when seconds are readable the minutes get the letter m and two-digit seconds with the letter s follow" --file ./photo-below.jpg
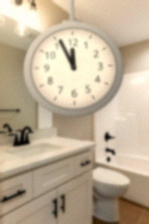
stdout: 11h56
